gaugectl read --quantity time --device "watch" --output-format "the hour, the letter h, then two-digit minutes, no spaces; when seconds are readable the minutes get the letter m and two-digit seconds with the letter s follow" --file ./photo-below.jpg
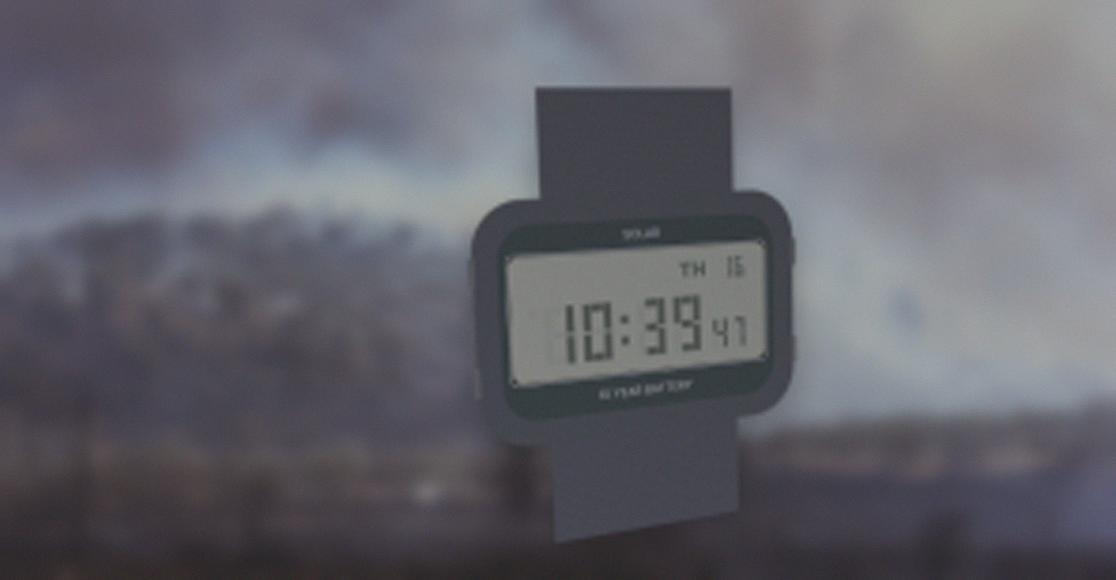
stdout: 10h39m47s
